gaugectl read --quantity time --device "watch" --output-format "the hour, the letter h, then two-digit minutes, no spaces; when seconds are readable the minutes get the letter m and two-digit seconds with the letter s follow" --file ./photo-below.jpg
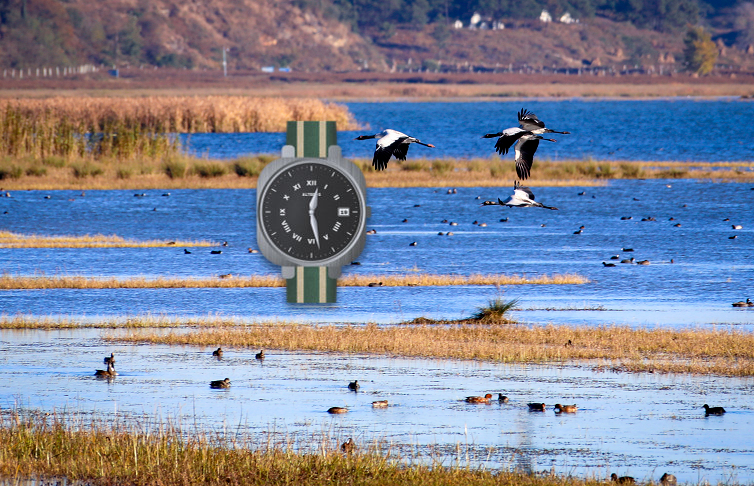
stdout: 12h28
